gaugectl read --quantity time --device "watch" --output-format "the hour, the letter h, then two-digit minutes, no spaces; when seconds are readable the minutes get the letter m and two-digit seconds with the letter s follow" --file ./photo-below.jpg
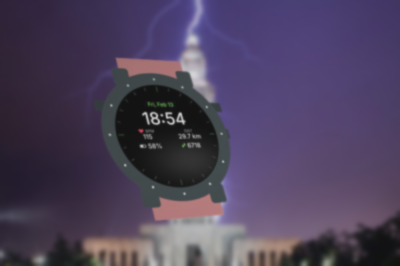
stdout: 18h54
